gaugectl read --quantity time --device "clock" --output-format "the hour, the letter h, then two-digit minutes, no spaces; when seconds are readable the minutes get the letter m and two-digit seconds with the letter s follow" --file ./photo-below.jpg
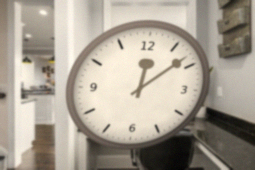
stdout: 12h08
